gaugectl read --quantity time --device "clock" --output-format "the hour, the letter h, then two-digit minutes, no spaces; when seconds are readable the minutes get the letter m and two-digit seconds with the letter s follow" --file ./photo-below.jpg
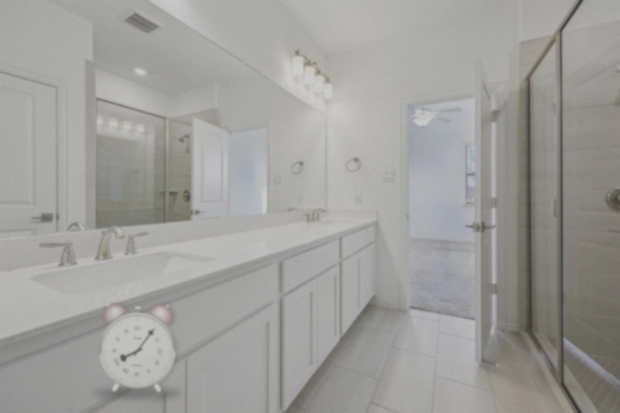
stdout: 8h06
